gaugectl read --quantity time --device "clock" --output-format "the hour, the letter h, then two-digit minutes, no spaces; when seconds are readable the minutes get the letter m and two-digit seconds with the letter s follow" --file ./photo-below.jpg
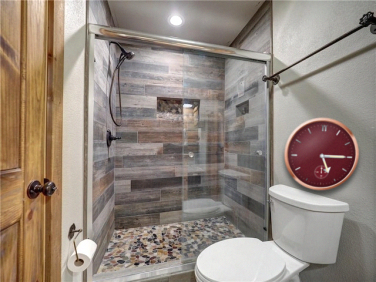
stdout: 5h15
